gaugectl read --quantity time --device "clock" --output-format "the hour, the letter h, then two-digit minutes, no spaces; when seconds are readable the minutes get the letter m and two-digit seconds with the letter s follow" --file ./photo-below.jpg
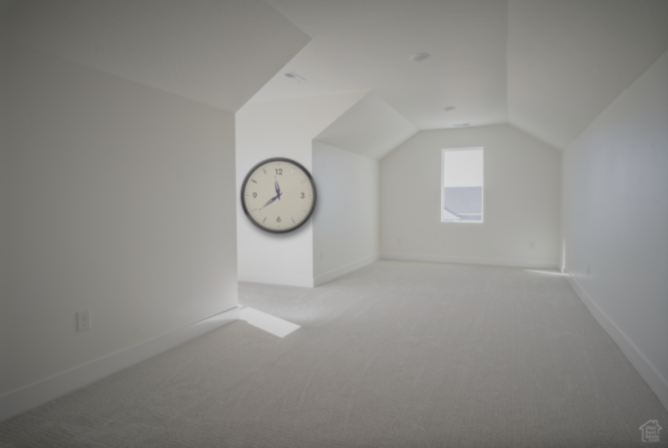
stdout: 11h39
